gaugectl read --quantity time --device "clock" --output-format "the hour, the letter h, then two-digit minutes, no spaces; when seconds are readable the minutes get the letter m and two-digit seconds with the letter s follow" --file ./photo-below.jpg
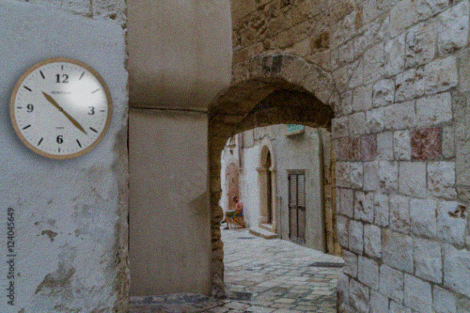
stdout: 10h22
